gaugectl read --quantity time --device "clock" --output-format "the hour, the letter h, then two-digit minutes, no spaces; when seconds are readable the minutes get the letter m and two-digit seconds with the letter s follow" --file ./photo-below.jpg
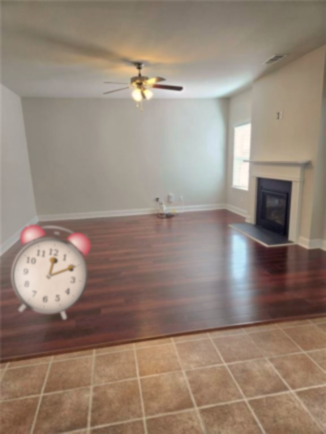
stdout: 12h10
